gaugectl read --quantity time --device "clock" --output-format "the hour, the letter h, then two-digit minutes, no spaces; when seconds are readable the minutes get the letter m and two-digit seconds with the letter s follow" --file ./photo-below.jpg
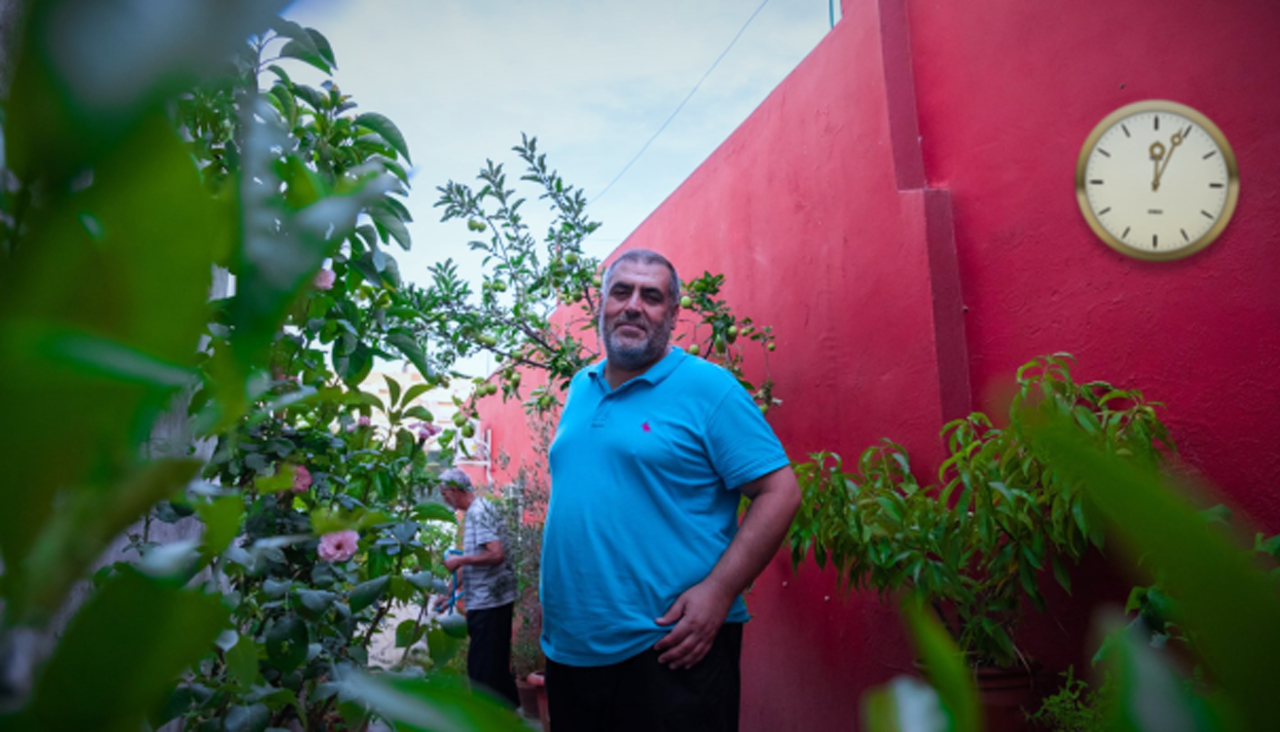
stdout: 12h04
